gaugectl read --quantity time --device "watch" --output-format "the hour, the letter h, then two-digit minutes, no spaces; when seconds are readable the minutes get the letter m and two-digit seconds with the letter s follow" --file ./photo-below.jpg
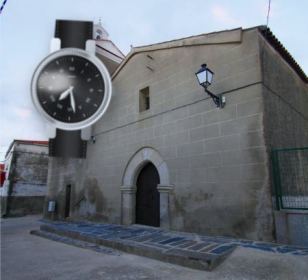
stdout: 7h28
